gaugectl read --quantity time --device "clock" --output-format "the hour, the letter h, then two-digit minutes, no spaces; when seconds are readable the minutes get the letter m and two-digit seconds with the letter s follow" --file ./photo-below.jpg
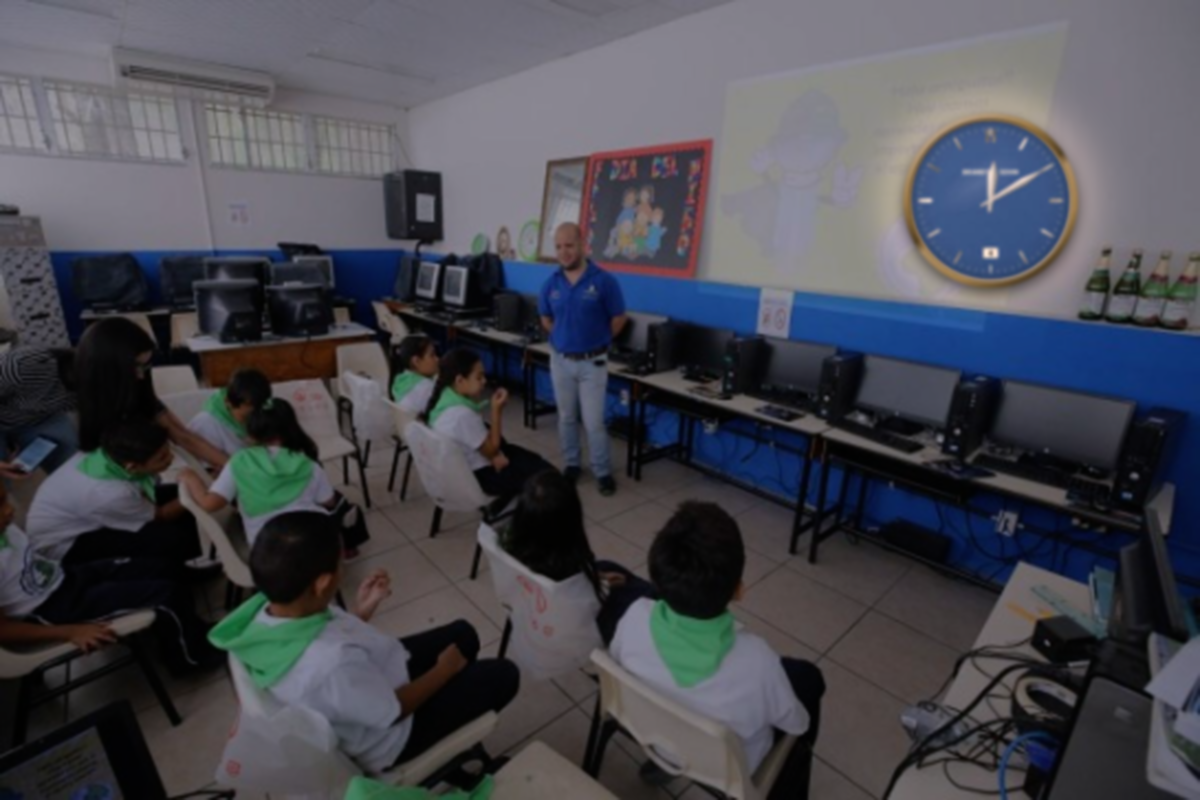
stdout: 12h10
